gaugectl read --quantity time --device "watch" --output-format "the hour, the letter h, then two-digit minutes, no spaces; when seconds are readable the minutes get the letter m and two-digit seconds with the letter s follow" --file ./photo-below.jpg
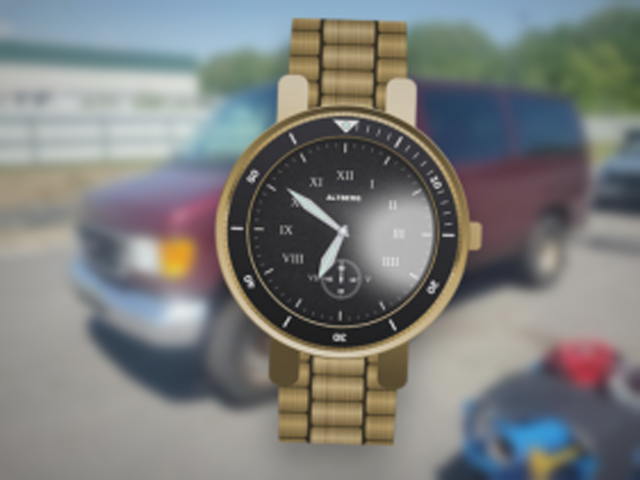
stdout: 6h51
